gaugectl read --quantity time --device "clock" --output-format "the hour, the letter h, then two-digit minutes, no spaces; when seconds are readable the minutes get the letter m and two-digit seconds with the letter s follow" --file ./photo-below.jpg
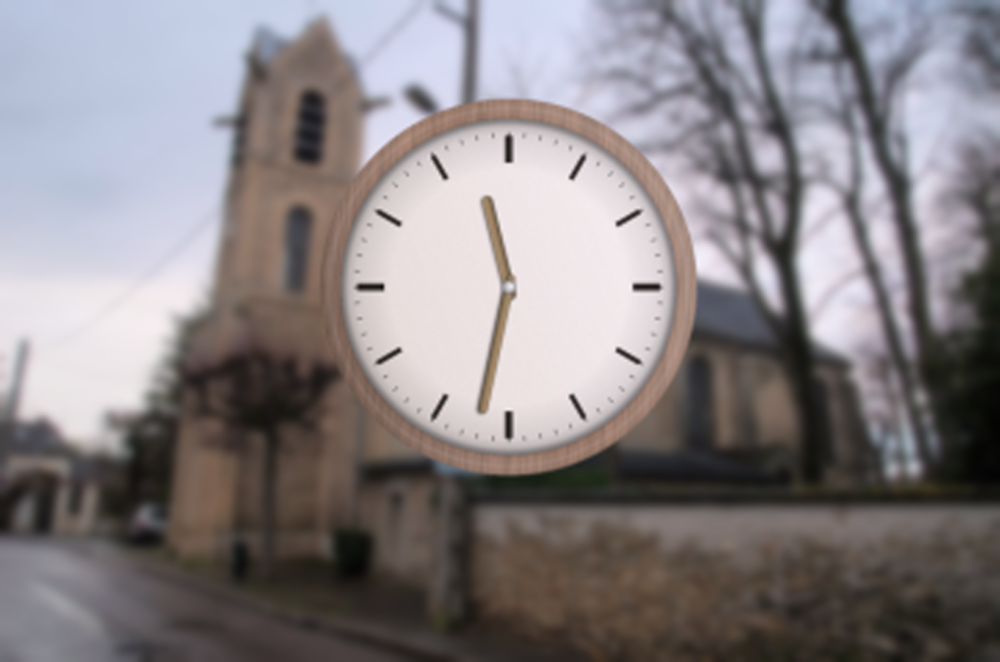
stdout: 11h32
